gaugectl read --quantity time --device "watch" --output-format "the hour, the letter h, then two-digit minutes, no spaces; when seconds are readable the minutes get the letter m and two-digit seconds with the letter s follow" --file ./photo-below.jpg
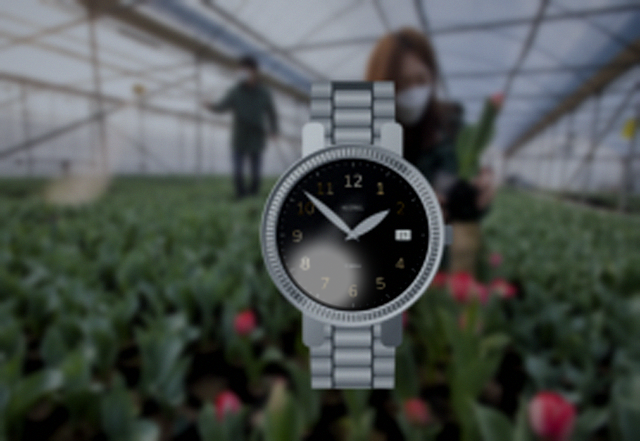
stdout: 1h52
